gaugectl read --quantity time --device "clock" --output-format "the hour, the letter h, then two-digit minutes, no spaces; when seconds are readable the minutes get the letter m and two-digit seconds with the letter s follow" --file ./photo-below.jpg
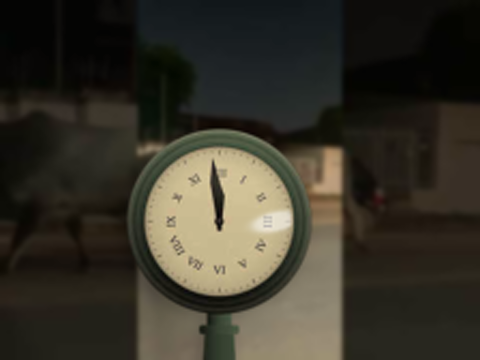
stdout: 11h59
